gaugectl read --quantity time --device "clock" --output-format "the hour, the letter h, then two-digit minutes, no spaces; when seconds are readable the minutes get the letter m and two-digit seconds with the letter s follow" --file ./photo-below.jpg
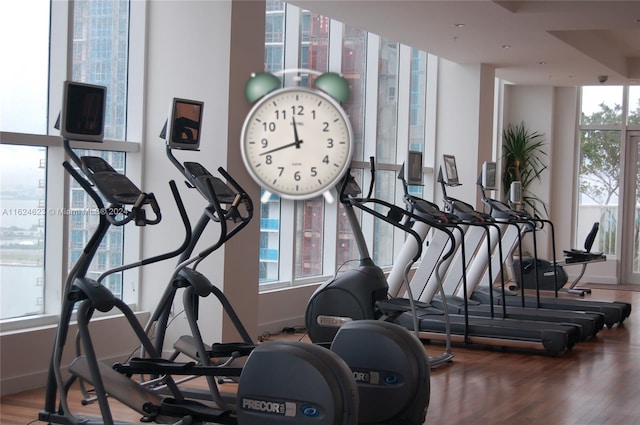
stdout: 11h42
